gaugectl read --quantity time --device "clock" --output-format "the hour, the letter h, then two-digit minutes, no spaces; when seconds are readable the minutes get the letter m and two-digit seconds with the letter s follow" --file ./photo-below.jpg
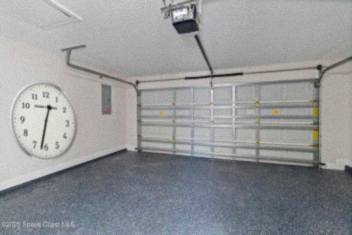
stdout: 12h32
